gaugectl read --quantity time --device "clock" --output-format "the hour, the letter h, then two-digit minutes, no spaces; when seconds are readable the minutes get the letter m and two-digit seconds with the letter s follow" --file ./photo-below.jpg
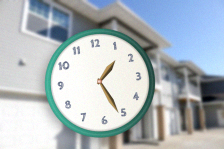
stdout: 1h26
